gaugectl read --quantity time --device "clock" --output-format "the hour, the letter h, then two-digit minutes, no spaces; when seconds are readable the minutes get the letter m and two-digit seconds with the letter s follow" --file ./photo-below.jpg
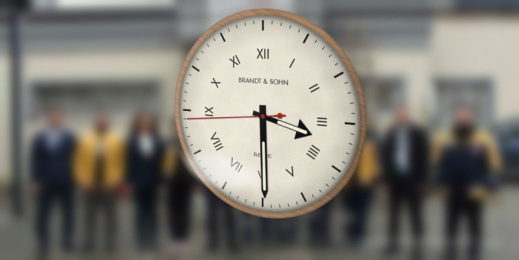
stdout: 3h29m44s
